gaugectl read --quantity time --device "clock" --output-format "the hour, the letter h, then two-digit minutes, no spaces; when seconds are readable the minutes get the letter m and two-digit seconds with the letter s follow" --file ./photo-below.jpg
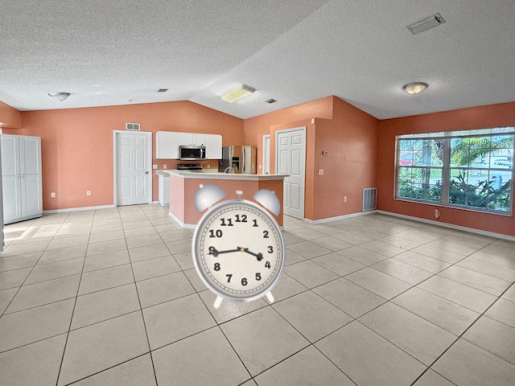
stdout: 3h44
